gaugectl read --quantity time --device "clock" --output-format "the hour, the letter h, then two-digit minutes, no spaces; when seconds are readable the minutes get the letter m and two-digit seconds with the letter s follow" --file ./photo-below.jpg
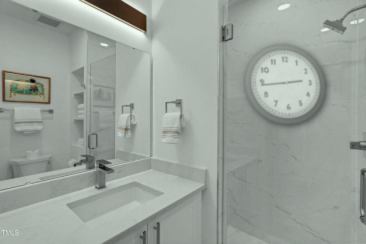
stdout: 2h44
